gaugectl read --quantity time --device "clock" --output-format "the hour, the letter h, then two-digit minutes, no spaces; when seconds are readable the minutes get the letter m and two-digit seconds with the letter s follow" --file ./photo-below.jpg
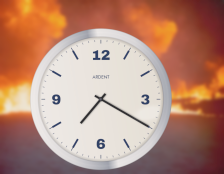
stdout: 7h20
